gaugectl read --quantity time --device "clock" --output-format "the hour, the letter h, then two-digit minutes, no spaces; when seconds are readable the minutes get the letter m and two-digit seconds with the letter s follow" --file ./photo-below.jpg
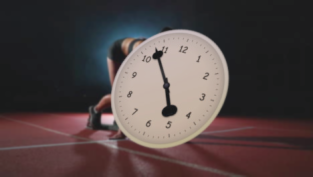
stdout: 4h53
